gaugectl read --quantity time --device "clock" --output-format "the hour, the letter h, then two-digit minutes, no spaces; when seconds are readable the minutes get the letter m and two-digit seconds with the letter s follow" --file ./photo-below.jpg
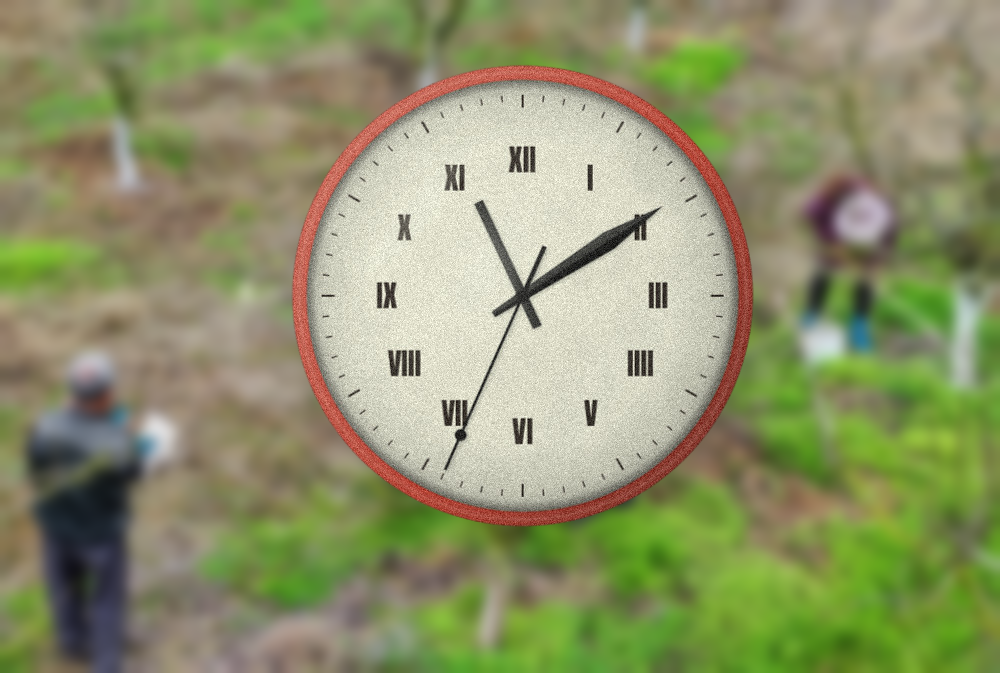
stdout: 11h09m34s
